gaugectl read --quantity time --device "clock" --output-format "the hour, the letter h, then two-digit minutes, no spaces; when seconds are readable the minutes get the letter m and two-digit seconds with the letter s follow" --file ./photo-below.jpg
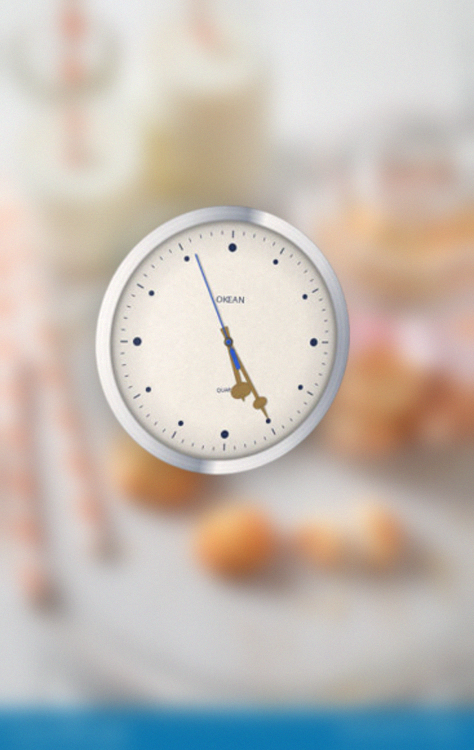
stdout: 5h24m56s
